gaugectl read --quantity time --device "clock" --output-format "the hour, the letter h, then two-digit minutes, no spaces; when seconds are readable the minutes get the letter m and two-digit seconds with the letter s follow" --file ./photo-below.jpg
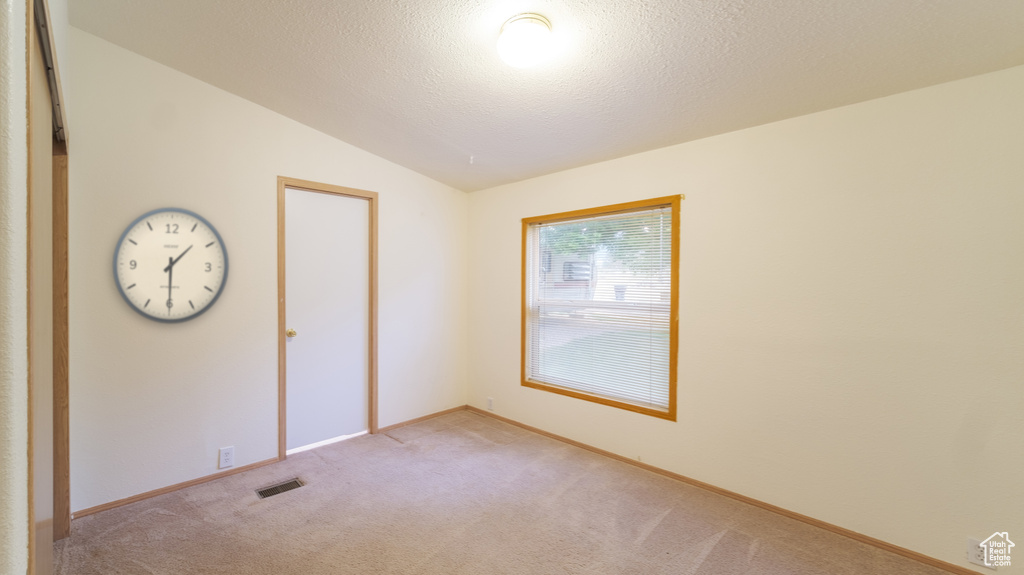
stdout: 1h30
